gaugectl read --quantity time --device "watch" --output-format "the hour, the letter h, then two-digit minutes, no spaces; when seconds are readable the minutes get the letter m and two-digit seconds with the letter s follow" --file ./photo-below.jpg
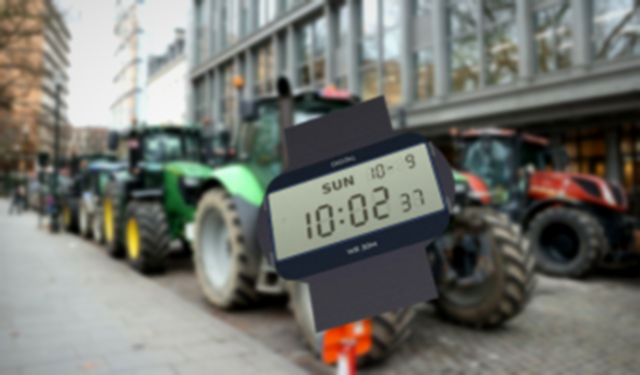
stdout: 10h02m37s
